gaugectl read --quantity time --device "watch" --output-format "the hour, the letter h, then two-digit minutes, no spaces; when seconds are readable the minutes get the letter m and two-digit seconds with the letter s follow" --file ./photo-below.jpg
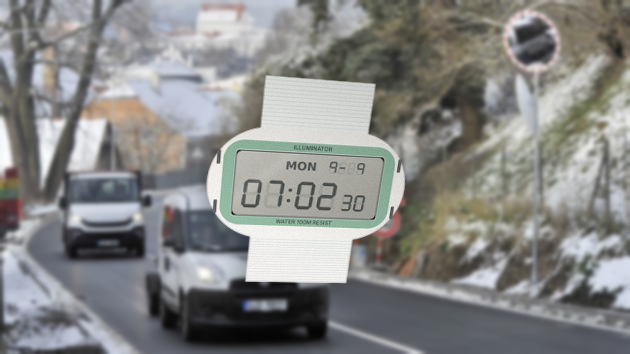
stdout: 7h02m30s
